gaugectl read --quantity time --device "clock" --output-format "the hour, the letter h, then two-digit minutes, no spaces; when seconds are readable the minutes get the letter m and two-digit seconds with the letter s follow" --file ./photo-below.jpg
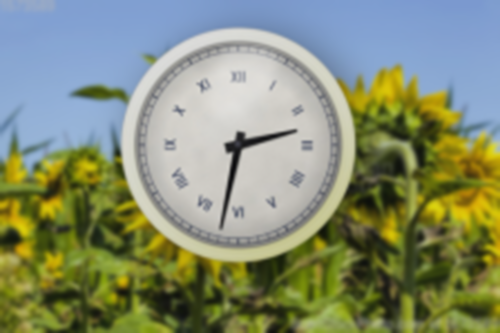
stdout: 2h32
